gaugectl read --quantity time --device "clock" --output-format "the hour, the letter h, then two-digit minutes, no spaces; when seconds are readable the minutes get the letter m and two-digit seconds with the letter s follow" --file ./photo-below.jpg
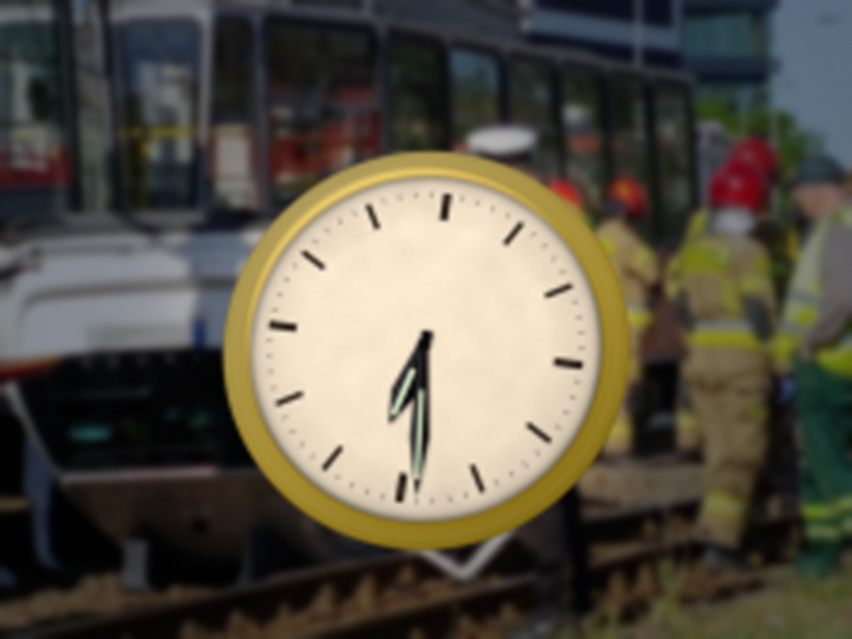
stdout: 6h29
